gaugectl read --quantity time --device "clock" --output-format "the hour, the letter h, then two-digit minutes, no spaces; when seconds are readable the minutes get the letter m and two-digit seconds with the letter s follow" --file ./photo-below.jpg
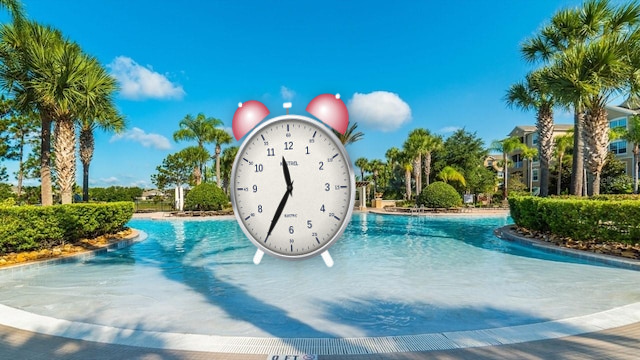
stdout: 11h35
